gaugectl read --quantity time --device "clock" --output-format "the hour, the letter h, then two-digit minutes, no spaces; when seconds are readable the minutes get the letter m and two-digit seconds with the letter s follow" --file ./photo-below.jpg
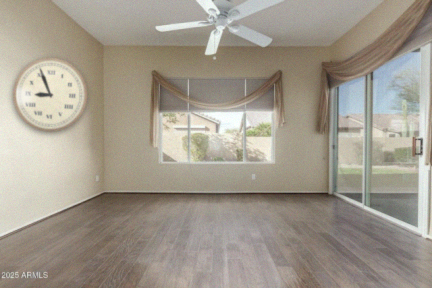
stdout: 8h56
